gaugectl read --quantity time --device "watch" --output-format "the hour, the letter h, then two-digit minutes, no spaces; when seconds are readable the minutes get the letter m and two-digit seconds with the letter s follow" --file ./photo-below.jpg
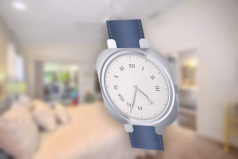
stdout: 4h34
